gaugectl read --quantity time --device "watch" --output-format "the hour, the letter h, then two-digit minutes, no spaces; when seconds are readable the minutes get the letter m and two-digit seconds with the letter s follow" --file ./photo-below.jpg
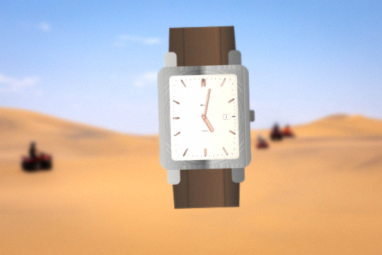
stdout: 5h02
